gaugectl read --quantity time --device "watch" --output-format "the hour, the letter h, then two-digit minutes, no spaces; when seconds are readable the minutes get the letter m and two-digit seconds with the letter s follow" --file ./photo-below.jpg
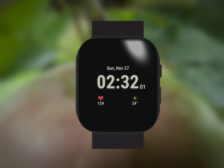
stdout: 2h32
